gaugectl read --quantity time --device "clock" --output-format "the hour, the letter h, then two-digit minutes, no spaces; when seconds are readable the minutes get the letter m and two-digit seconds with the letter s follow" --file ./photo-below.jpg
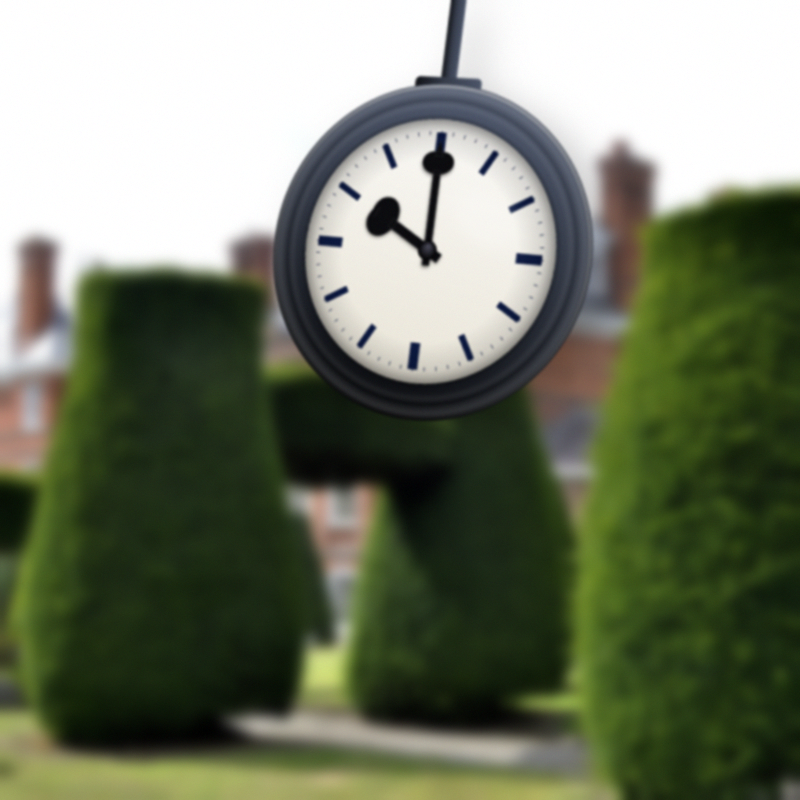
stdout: 10h00
